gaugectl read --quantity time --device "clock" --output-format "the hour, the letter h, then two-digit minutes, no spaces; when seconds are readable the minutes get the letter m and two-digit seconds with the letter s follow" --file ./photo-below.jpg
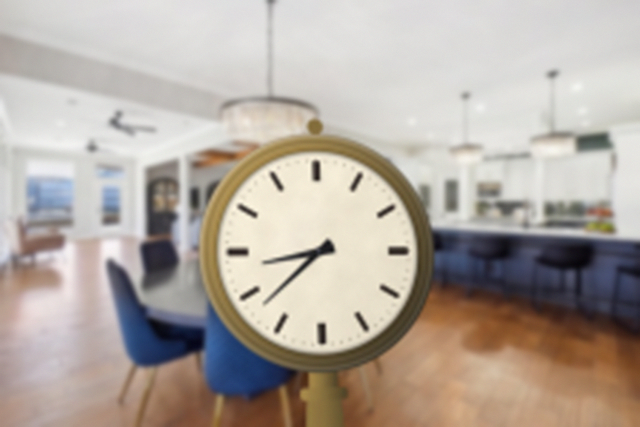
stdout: 8h38
